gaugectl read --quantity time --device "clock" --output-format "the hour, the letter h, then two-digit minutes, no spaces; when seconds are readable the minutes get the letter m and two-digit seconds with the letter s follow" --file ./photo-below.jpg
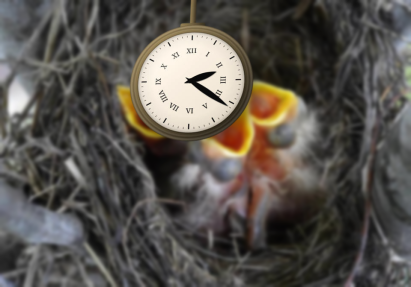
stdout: 2h21
